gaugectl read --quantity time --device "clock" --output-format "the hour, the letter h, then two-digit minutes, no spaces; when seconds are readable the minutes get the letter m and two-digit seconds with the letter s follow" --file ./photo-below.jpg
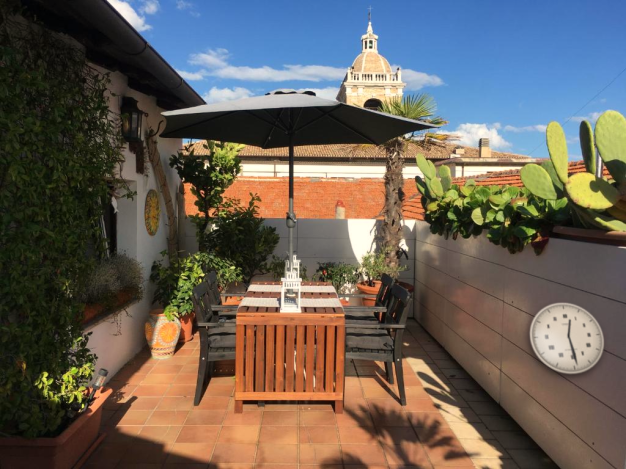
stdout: 12h29
